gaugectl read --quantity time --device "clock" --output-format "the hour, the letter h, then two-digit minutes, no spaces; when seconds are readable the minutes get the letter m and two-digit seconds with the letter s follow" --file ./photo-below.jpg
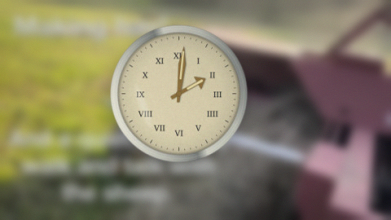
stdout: 2h01
